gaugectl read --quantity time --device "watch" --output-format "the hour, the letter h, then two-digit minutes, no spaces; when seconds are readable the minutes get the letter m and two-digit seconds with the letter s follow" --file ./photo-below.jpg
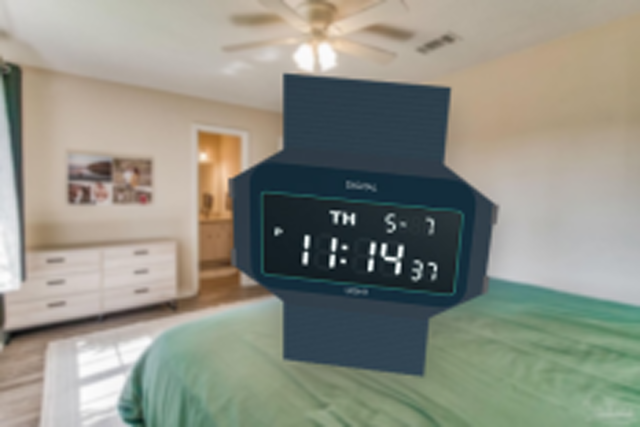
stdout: 11h14m37s
